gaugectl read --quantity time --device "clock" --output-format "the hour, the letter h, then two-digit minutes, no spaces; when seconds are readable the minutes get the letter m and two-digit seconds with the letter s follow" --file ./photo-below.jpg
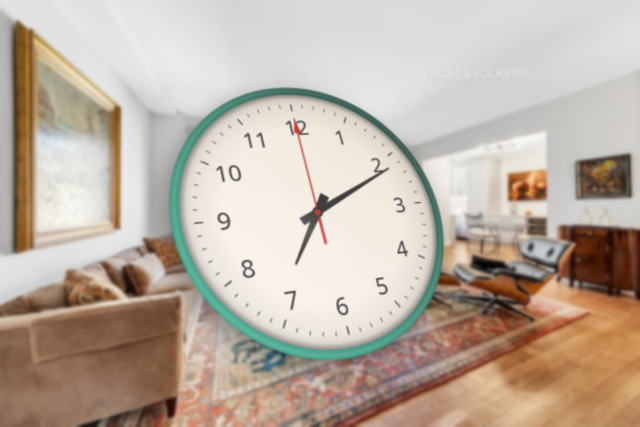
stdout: 7h11m00s
